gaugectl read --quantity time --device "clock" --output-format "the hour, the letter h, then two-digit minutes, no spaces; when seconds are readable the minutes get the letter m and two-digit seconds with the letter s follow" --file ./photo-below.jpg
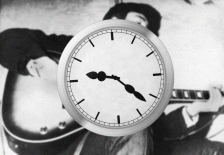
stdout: 9h22
